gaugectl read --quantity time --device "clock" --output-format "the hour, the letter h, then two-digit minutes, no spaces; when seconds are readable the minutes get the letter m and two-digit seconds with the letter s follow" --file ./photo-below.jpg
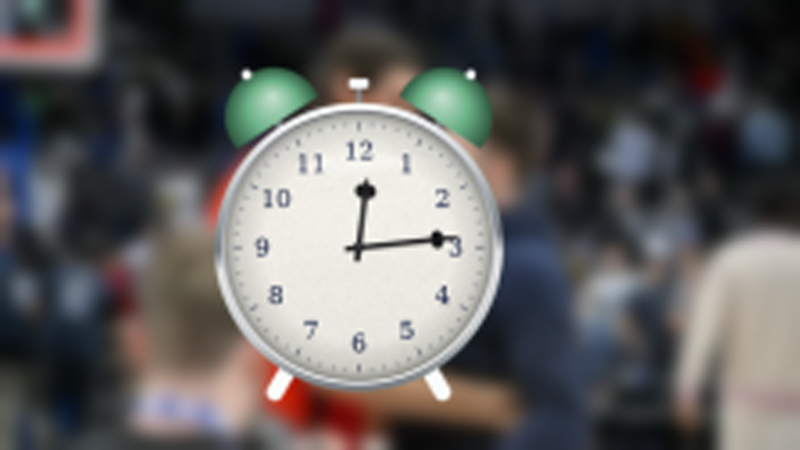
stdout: 12h14
